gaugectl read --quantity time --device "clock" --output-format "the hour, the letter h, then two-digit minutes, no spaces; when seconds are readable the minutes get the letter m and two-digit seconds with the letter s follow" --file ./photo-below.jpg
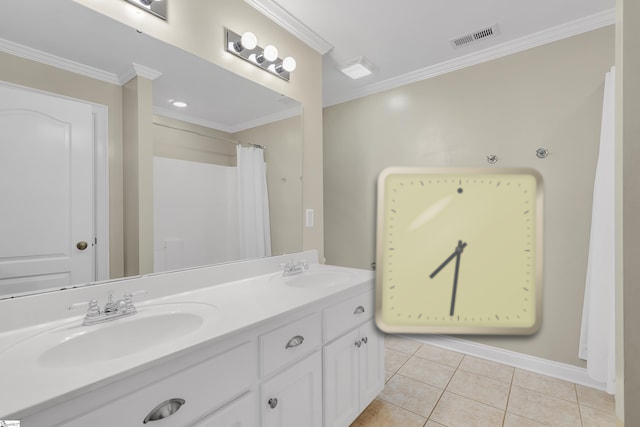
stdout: 7h31
